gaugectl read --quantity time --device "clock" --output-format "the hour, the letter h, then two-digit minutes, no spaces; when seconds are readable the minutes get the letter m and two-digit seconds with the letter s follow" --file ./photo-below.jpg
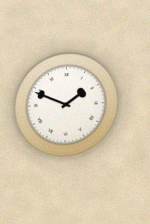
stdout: 1h49
